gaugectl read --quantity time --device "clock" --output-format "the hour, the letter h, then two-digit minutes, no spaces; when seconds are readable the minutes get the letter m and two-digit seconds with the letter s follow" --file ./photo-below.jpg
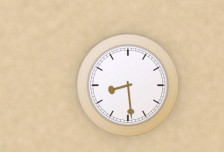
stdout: 8h29
